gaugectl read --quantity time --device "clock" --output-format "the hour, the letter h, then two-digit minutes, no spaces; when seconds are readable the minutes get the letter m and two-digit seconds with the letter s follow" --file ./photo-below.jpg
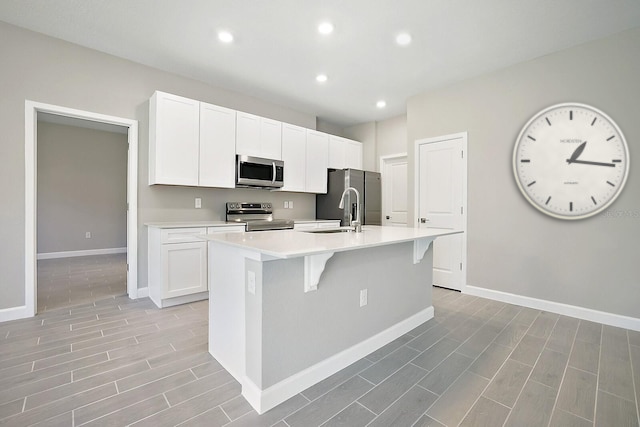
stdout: 1h16
